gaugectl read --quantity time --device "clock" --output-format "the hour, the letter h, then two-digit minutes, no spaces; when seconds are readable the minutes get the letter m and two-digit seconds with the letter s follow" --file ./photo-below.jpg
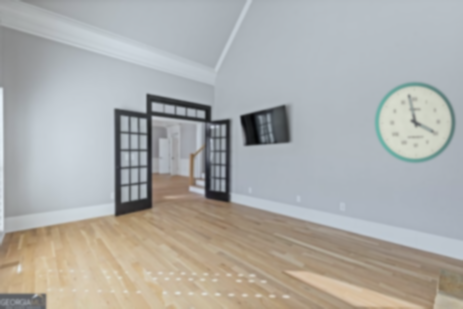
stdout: 3h58
